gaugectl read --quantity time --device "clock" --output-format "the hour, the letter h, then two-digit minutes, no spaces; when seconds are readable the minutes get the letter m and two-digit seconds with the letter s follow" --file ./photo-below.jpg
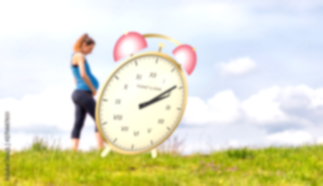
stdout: 2h09
